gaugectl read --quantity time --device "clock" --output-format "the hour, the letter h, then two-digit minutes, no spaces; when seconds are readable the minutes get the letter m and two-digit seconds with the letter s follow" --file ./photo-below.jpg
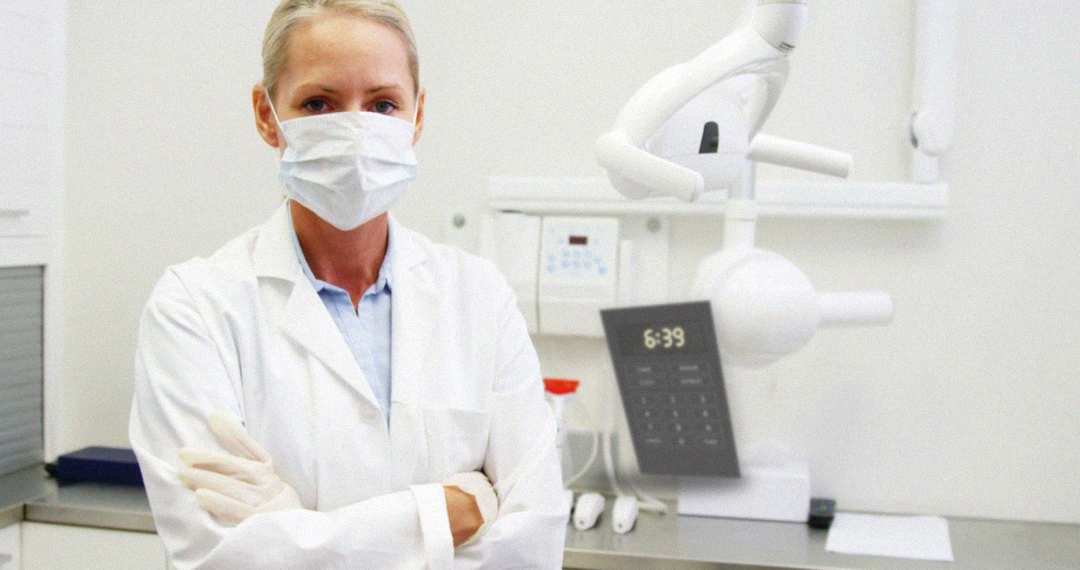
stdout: 6h39
